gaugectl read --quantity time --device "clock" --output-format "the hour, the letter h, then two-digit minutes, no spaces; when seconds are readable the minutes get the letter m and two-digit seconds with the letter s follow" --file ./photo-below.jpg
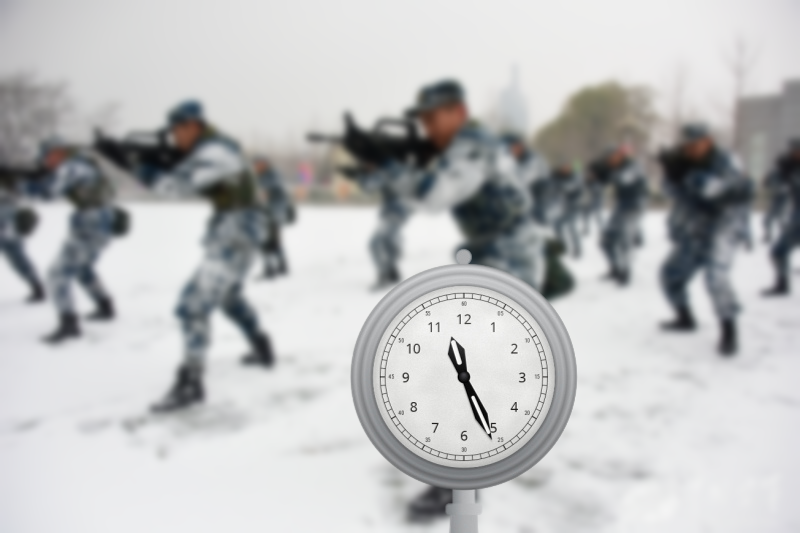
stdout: 11h26
